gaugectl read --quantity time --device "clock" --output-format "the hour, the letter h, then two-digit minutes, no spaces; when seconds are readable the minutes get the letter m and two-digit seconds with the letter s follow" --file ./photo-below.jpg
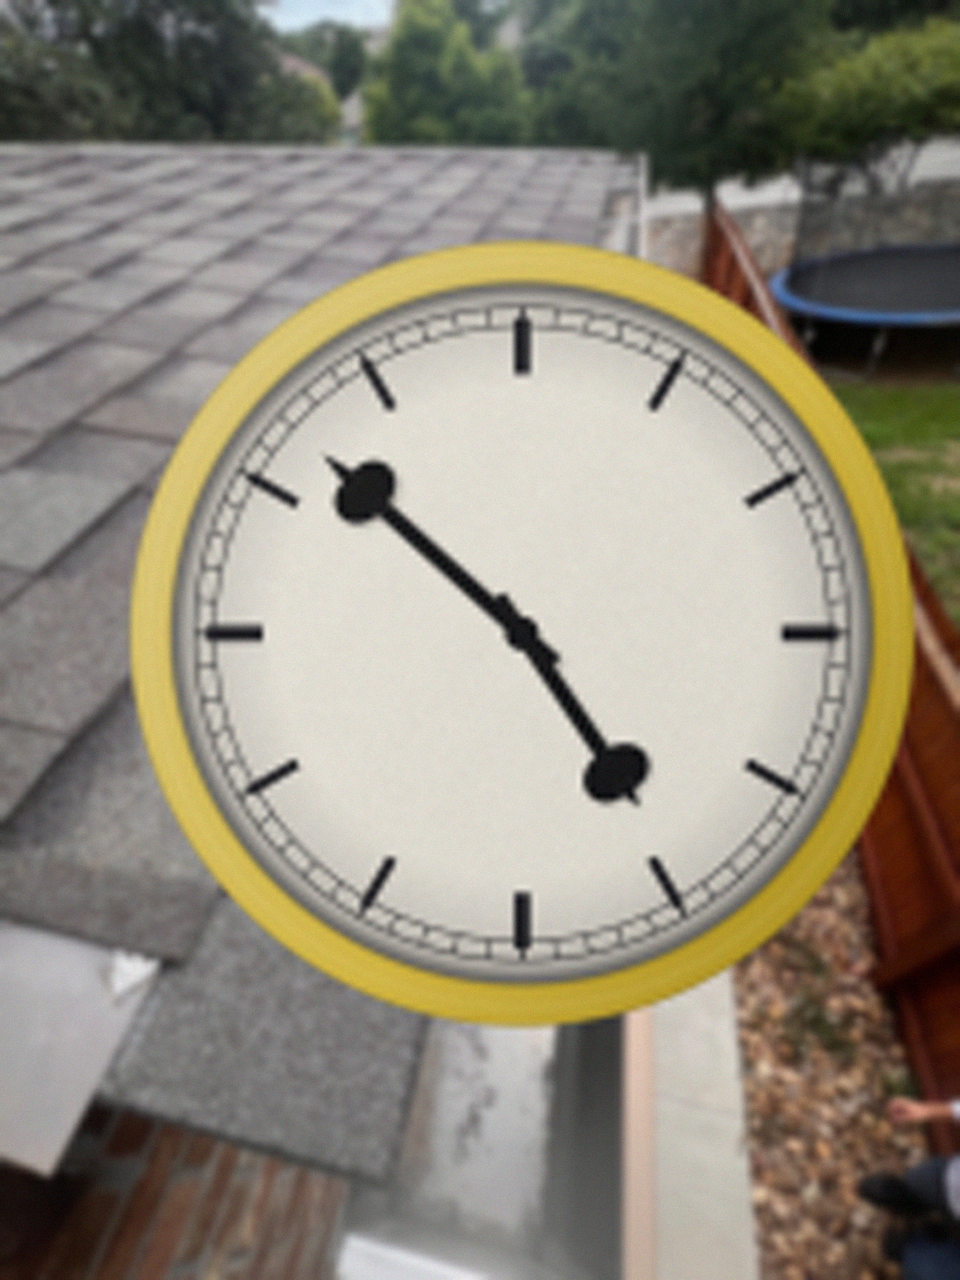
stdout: 4h52
